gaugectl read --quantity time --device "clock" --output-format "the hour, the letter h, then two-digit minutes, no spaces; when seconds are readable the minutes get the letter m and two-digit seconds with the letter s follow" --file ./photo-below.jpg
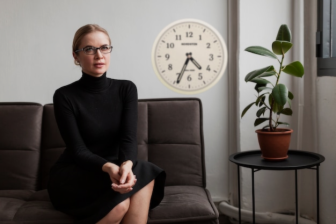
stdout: 4h34
